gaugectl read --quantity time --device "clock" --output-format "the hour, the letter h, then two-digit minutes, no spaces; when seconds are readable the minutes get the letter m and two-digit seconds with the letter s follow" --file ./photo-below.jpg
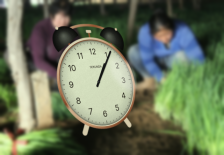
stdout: 1h06
